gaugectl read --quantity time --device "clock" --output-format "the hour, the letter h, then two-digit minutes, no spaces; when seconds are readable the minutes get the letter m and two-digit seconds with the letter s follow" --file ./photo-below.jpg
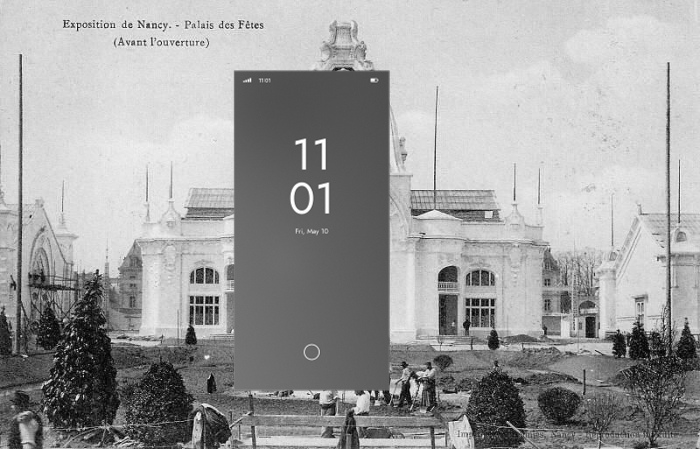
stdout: 11h01
